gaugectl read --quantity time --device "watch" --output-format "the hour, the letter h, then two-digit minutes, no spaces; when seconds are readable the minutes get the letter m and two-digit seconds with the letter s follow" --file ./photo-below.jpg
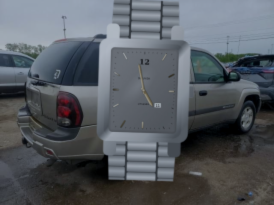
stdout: 4h58
